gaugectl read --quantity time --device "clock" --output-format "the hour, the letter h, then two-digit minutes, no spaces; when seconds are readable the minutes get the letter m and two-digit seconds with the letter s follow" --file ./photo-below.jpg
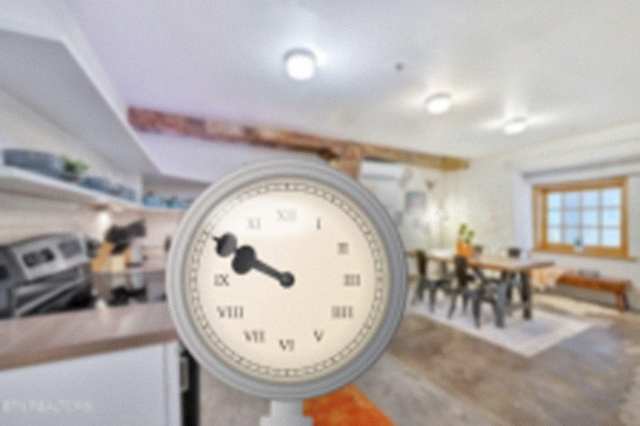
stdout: 9h50
